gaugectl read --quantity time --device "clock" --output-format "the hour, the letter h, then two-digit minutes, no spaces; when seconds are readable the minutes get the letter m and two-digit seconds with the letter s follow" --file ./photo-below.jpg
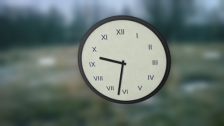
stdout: 9h32
